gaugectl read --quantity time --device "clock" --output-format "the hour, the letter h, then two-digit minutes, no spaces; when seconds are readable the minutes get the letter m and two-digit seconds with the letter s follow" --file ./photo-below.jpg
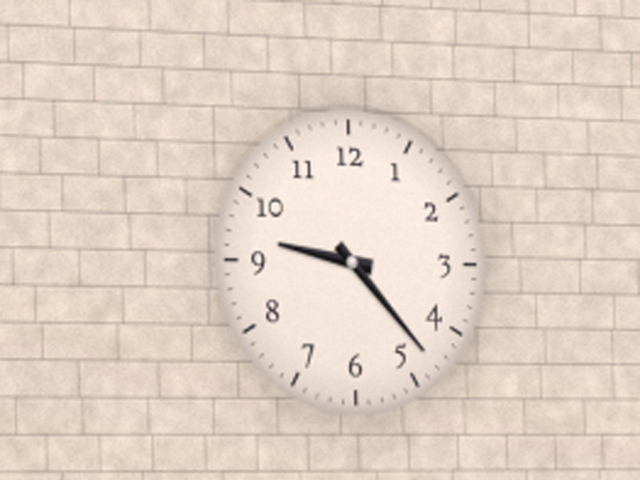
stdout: 9h23
